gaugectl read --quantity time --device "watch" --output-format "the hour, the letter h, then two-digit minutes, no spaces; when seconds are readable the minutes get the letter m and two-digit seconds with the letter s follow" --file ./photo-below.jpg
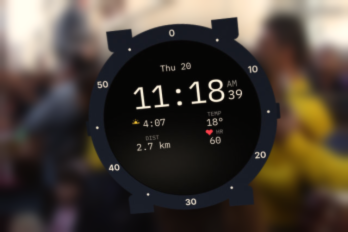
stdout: 11h18m39s
